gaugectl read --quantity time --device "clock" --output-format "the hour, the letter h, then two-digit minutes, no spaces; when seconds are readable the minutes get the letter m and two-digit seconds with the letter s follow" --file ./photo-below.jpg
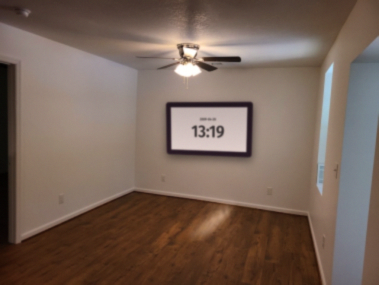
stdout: 13h19
